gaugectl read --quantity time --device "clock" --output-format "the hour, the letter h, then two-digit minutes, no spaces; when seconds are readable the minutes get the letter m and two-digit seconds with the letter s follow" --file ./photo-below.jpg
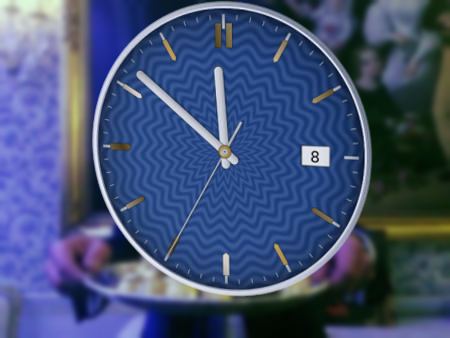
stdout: 11h51m35s
